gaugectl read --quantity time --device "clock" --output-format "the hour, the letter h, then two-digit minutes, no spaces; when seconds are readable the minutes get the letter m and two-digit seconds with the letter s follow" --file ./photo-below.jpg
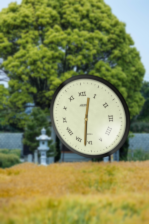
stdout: 12h32
